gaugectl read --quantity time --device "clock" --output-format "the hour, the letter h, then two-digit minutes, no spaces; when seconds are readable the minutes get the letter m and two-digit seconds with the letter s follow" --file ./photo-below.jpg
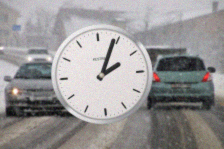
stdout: 2h04
